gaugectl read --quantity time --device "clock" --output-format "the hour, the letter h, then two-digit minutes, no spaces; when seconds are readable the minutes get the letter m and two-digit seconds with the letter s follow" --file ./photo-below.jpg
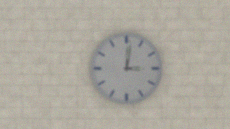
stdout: 3h01
